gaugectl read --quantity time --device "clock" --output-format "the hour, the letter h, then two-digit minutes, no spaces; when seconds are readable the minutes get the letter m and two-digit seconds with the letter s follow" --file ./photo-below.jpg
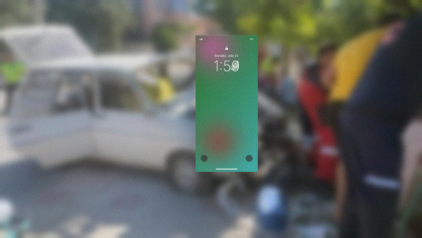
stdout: 1h59
